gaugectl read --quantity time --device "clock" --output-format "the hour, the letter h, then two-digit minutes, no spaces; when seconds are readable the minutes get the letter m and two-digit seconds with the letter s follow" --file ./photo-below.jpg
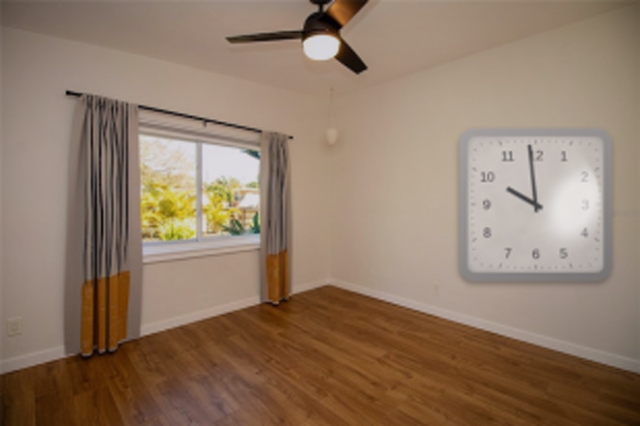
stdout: 9h59
